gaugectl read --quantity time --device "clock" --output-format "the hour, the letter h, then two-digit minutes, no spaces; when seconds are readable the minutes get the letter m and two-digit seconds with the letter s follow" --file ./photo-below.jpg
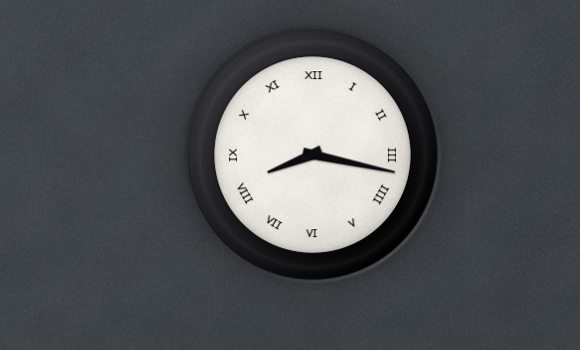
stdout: 8h17
